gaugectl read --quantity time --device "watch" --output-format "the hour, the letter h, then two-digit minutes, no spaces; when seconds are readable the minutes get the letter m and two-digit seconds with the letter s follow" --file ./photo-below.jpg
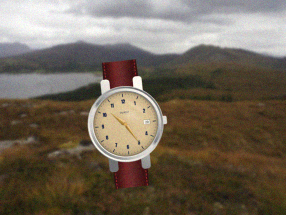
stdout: 10h25
